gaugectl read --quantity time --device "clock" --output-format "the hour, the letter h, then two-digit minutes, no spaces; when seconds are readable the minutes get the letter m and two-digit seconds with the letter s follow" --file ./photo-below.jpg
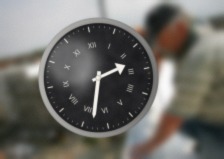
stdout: 2h33
